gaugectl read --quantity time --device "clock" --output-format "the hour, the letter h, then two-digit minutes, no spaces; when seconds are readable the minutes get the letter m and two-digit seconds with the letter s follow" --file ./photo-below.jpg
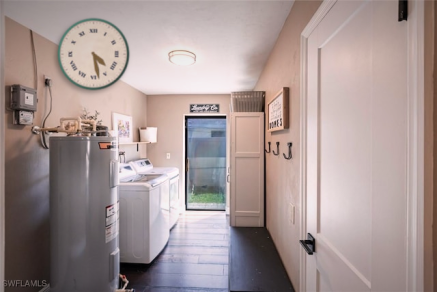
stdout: 4h28
